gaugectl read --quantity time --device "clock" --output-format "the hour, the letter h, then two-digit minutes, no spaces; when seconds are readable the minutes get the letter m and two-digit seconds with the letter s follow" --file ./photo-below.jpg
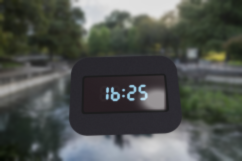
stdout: 16h25
